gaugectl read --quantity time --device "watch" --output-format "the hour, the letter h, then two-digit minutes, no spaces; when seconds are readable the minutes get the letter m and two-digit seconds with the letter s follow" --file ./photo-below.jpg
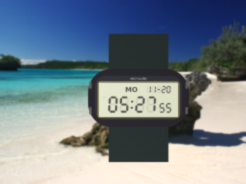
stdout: 5h27m55s
